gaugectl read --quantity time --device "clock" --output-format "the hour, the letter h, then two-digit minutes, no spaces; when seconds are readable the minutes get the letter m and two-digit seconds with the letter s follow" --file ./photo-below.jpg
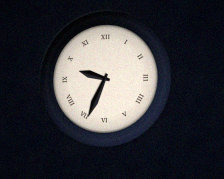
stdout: 9h34
